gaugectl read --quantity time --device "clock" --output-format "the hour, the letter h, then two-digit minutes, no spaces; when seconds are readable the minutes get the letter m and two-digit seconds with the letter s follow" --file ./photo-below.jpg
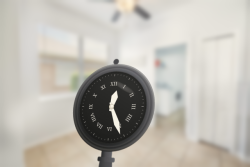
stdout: 12h26
